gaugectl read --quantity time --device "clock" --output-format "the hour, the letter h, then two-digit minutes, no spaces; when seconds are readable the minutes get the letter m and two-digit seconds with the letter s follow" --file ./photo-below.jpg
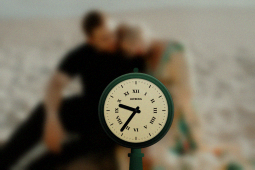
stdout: 9h36
